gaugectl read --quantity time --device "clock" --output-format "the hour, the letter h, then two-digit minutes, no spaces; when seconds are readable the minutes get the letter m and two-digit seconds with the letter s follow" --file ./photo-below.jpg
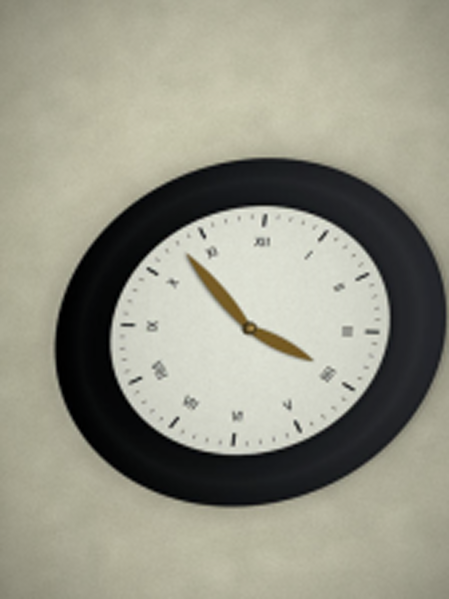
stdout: 3h53
